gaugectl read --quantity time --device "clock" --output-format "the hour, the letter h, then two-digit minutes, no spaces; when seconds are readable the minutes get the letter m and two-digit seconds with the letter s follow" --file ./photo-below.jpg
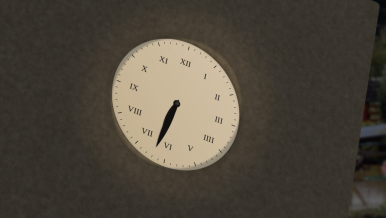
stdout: 6h32
